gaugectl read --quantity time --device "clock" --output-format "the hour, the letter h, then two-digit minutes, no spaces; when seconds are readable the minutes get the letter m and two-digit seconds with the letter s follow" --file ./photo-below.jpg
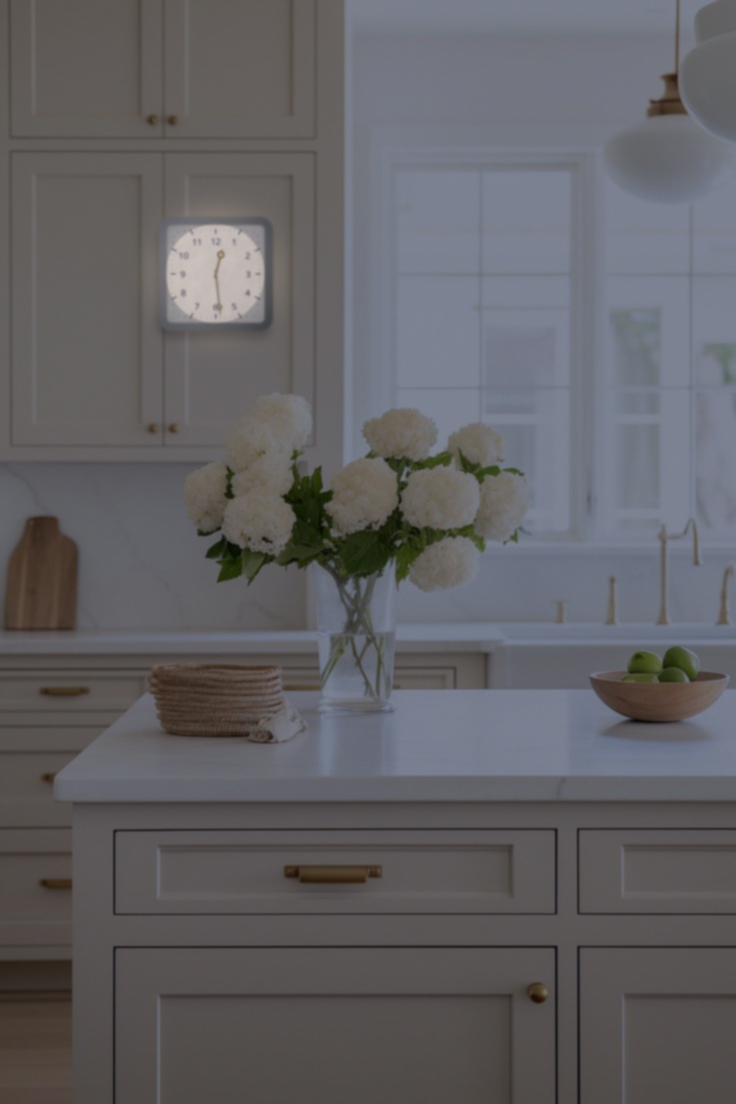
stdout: 12h29
